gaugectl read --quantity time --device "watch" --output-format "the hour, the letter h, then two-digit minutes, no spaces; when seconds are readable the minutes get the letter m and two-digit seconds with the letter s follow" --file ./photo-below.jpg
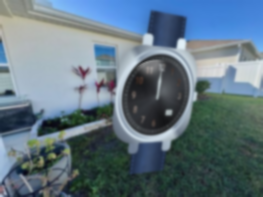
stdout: 12h00
